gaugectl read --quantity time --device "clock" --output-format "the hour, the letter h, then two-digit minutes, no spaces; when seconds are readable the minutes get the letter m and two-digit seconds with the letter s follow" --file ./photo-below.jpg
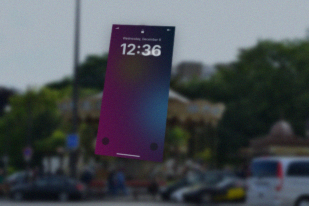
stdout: 12h36
